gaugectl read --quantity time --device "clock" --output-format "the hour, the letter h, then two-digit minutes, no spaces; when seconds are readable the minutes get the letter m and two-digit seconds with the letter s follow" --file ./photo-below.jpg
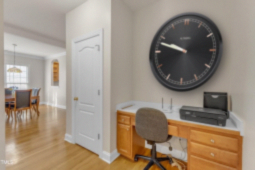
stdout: 9h48
